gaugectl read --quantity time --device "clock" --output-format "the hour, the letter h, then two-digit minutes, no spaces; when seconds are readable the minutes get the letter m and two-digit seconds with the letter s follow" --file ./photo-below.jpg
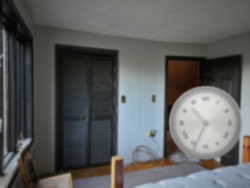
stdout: 10h34
